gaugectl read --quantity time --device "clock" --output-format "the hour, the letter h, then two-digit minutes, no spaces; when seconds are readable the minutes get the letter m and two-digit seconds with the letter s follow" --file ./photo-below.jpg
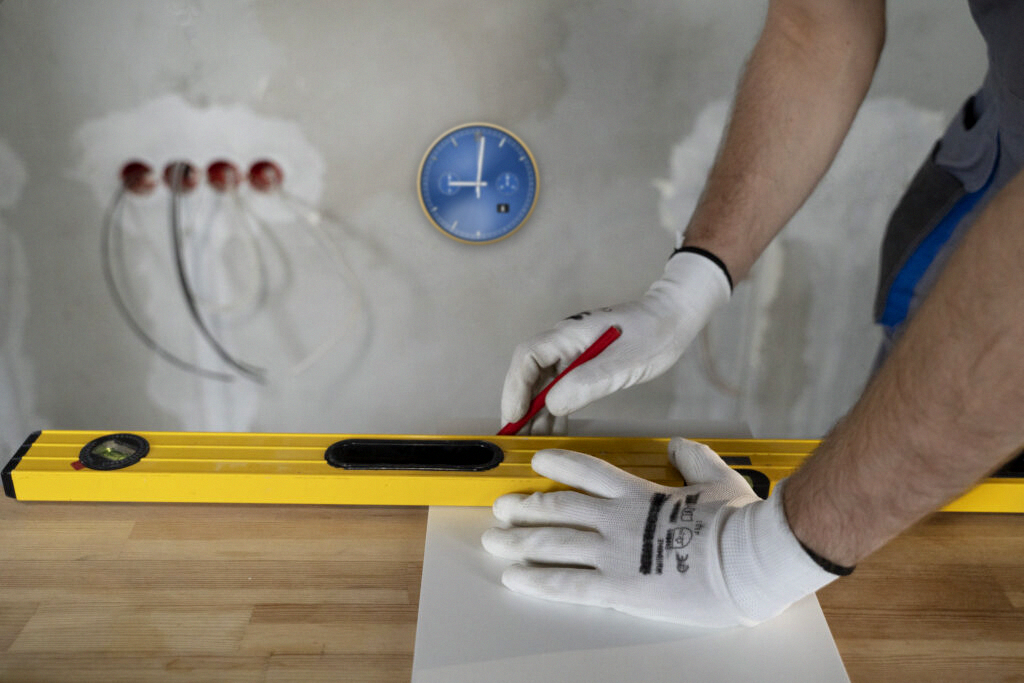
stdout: 9h01
